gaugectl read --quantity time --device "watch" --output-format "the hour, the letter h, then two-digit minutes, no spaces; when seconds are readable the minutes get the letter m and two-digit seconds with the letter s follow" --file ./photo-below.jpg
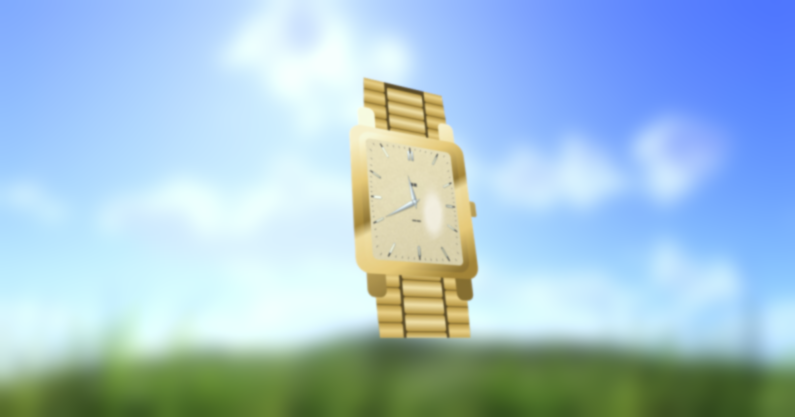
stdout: 11h40
